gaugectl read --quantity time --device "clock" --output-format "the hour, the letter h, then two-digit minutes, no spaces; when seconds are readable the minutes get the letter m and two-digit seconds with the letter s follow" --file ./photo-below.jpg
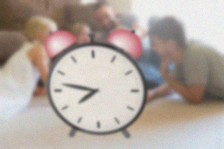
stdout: 7h47
